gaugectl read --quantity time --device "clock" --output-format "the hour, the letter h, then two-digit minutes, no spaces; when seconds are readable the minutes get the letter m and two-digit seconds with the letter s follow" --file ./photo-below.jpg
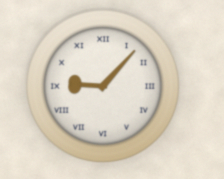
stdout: 9h07
